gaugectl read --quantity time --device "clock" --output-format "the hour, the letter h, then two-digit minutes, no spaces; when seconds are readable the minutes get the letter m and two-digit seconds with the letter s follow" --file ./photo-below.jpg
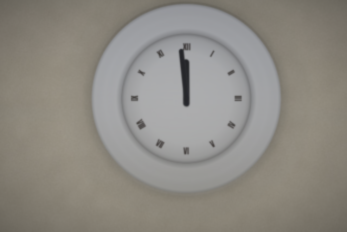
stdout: 11h59
